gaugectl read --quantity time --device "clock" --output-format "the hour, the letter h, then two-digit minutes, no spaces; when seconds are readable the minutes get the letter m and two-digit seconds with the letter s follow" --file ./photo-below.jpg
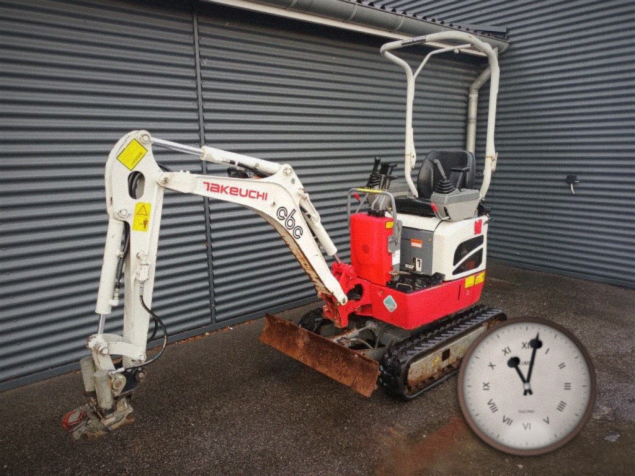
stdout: 11h02
